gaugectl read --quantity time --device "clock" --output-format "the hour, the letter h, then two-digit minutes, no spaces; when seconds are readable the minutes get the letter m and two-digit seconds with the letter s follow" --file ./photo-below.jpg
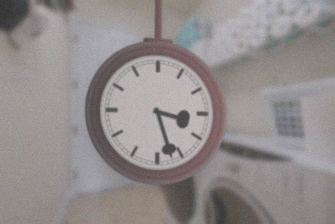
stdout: 3h27
